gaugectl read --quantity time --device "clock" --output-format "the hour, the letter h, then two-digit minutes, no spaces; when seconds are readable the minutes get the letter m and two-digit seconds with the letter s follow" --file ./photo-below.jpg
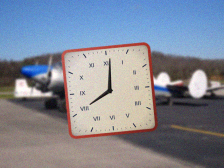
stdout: 8h01
